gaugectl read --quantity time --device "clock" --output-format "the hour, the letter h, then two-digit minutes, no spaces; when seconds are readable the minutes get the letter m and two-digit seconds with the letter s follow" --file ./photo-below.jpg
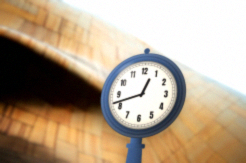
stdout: 12h42
